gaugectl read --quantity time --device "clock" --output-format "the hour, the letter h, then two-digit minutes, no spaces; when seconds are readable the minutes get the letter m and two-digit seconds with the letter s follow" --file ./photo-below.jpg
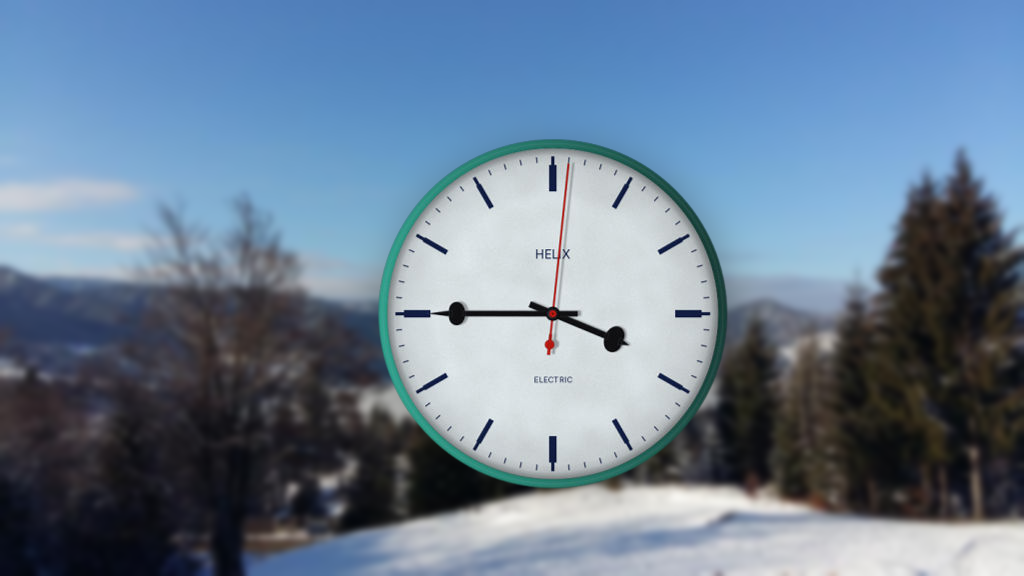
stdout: 3h45m01s
